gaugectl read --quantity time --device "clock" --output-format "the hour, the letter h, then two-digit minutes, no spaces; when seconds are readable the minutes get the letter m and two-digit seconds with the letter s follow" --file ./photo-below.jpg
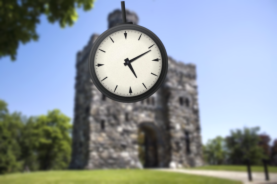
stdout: 5h11
